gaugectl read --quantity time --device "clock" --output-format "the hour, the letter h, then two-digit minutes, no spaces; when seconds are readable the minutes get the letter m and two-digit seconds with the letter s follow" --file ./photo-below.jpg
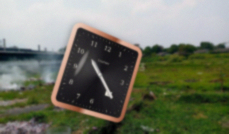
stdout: 10h22
